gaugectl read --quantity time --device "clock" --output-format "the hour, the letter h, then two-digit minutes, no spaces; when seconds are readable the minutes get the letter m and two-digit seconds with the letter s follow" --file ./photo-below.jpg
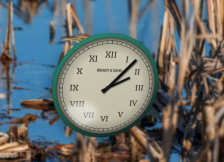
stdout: 2h07
